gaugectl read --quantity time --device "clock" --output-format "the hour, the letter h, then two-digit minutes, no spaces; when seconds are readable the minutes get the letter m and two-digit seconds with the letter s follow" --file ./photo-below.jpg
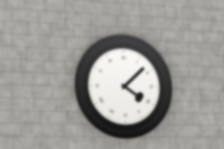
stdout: 4h08
